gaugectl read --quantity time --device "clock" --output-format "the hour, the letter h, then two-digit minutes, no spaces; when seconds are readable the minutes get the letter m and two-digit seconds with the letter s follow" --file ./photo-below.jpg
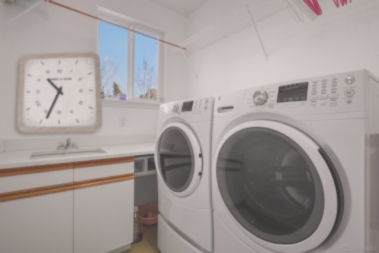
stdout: 10h34
